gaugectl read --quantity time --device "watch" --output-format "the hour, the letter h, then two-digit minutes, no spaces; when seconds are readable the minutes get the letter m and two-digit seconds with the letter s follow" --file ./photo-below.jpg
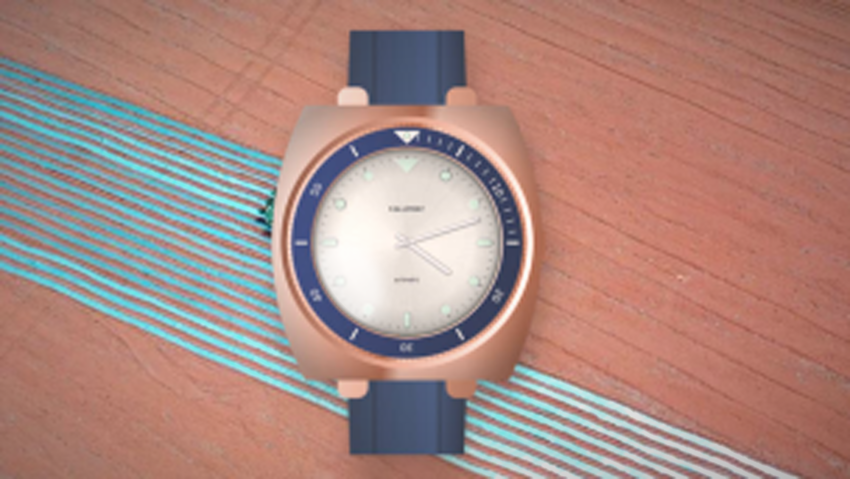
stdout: 4h12
